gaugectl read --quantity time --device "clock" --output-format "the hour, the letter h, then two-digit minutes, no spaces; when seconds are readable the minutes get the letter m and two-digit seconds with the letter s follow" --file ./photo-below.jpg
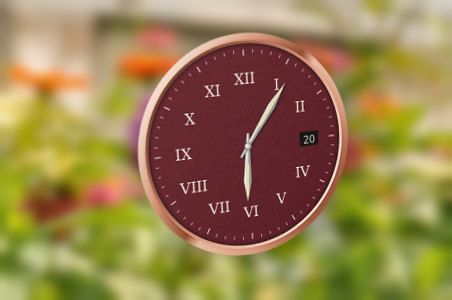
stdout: 6h06
